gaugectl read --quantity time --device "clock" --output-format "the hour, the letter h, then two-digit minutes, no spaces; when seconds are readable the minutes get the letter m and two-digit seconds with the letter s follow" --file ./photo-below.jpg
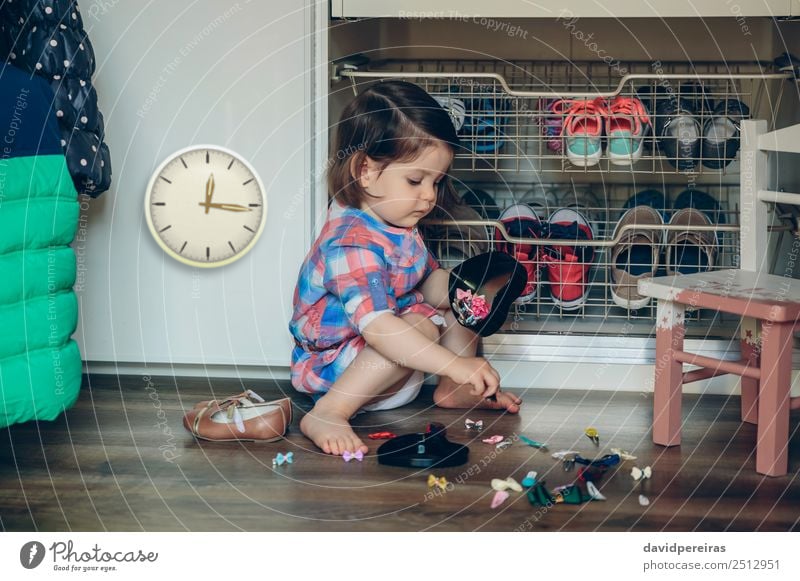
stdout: 12h16
